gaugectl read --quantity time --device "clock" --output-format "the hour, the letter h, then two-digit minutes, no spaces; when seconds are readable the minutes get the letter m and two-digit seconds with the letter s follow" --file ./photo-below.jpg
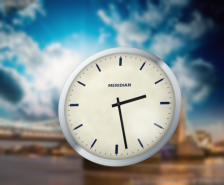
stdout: 2h28
